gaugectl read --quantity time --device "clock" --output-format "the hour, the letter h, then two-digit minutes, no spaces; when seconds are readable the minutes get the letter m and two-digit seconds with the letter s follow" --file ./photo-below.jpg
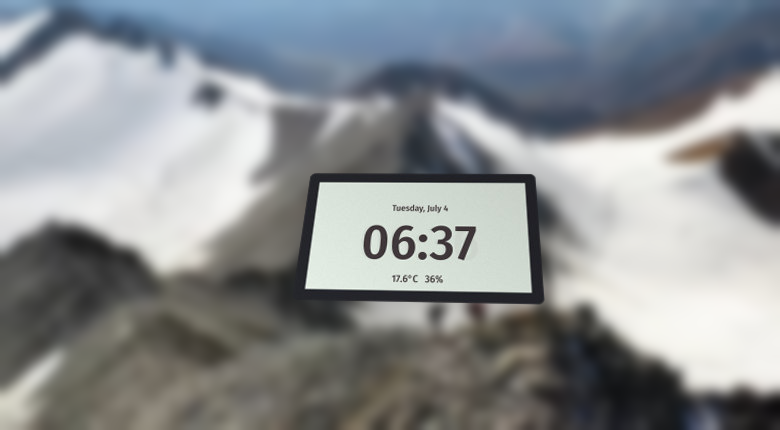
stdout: 6h37
